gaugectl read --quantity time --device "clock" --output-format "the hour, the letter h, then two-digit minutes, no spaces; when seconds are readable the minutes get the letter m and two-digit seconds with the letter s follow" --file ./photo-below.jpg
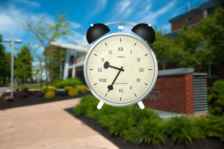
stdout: 9h35
